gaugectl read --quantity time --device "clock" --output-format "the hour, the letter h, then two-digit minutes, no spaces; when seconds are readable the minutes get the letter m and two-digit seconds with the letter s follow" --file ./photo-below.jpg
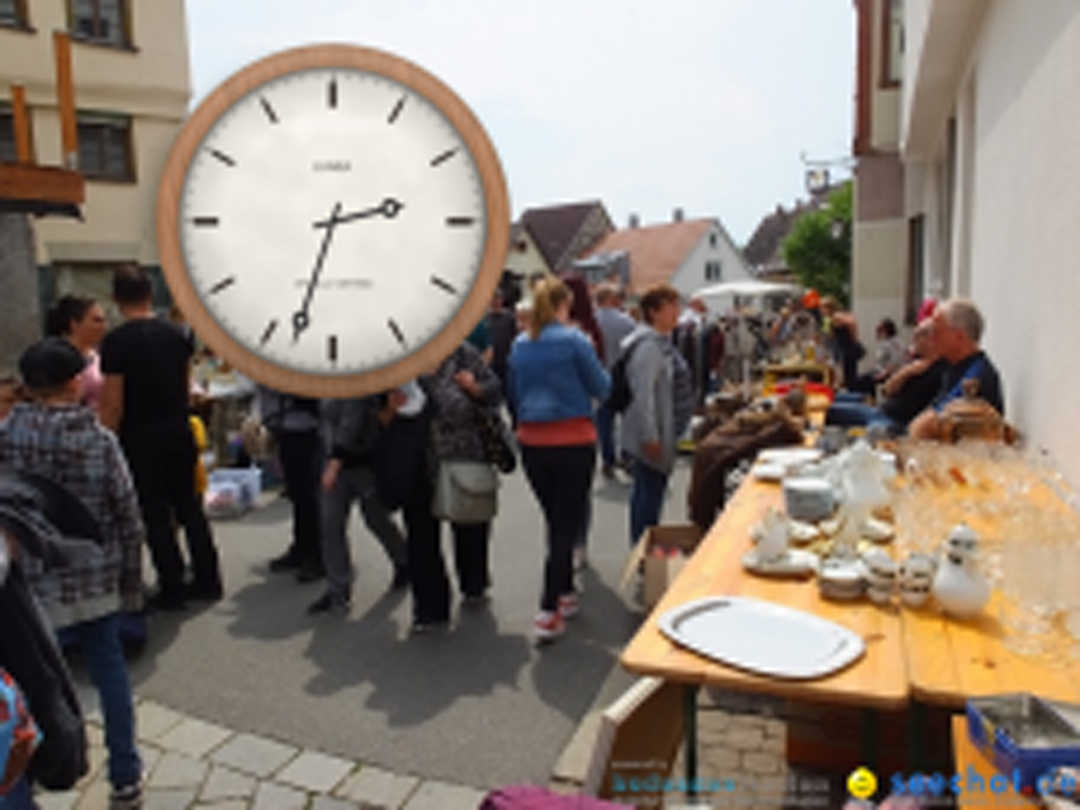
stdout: 2h33
